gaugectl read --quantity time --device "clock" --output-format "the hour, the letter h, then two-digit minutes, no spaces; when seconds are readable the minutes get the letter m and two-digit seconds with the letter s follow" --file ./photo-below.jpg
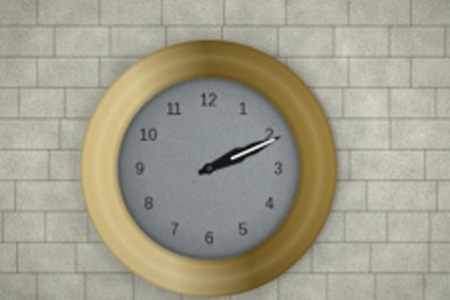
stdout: 2h11
